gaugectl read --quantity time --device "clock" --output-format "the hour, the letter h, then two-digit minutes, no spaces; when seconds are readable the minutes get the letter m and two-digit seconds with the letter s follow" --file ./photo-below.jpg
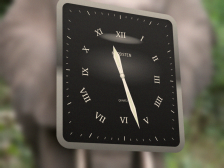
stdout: 11h27
